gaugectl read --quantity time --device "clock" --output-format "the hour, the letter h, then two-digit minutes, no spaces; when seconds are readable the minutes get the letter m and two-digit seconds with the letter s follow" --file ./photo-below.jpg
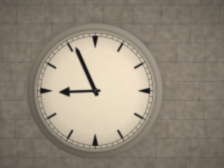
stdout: 8h56
